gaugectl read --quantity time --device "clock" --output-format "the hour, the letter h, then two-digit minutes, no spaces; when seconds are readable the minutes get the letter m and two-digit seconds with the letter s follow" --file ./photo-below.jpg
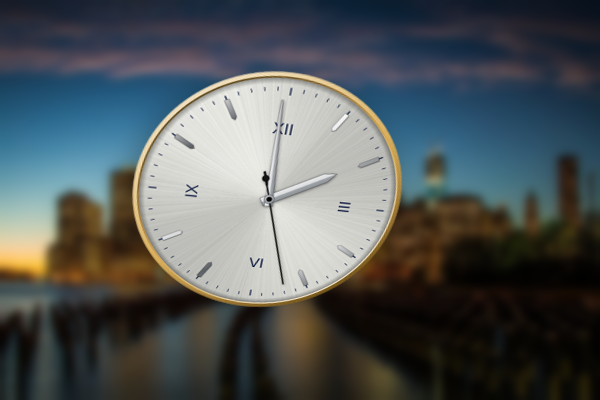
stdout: 1h59m27s
